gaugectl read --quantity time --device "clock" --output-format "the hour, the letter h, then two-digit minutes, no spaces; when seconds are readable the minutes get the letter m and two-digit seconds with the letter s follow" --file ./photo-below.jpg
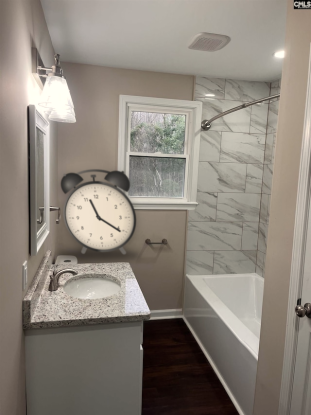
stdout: 11h21
